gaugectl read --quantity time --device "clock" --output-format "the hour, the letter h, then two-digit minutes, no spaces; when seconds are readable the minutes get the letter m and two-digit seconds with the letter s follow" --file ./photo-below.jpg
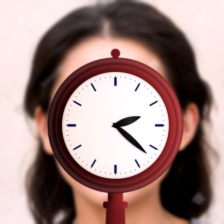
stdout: 2h22
